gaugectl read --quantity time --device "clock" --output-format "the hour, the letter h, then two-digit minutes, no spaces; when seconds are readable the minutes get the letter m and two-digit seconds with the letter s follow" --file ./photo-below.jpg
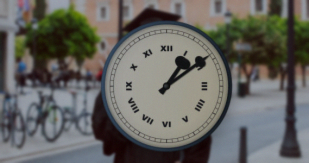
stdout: 1h09
